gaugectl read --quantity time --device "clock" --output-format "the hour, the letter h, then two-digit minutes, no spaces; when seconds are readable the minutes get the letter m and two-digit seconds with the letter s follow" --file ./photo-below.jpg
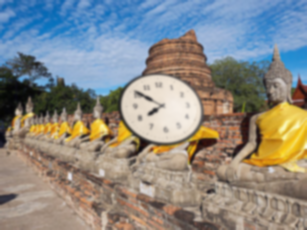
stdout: 7h51
